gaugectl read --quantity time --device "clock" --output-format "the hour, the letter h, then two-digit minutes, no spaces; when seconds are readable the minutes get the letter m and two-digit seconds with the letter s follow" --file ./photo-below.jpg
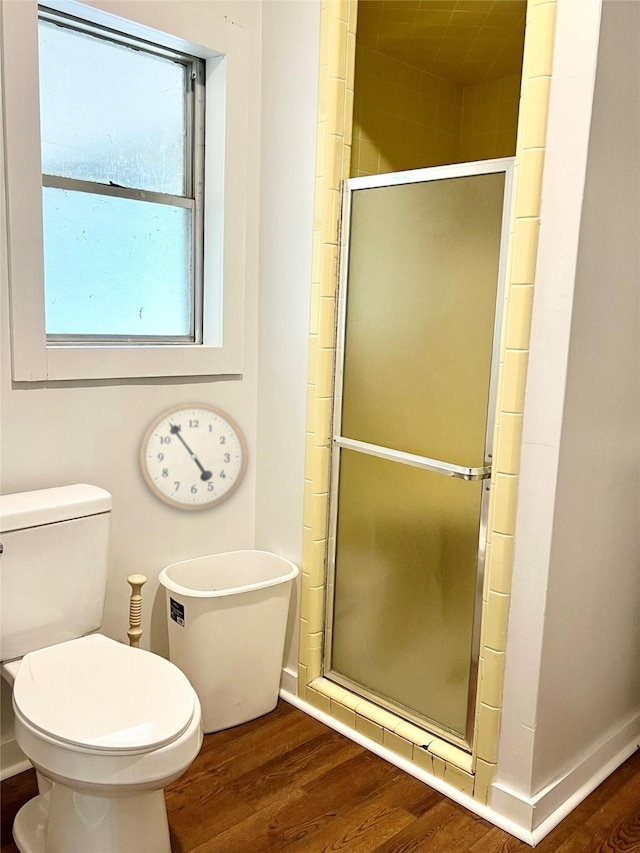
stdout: 4h54
